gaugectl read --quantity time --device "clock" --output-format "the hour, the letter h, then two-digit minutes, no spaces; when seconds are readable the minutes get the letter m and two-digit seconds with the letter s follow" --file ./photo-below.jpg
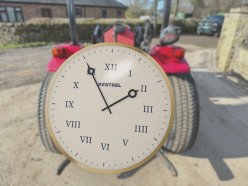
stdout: 1h55
